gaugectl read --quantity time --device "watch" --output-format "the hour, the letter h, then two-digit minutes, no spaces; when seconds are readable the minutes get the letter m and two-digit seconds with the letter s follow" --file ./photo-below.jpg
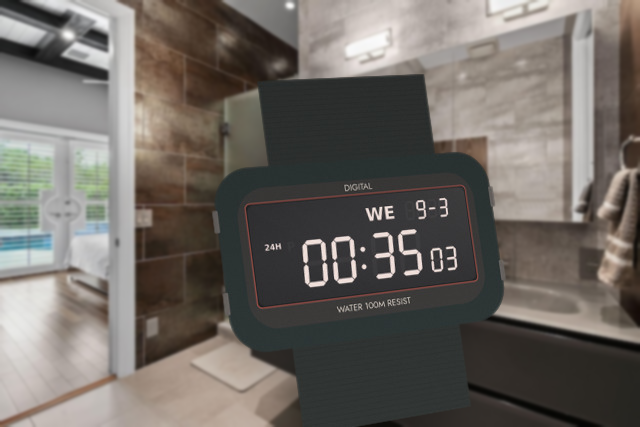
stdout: 0h35m03s
